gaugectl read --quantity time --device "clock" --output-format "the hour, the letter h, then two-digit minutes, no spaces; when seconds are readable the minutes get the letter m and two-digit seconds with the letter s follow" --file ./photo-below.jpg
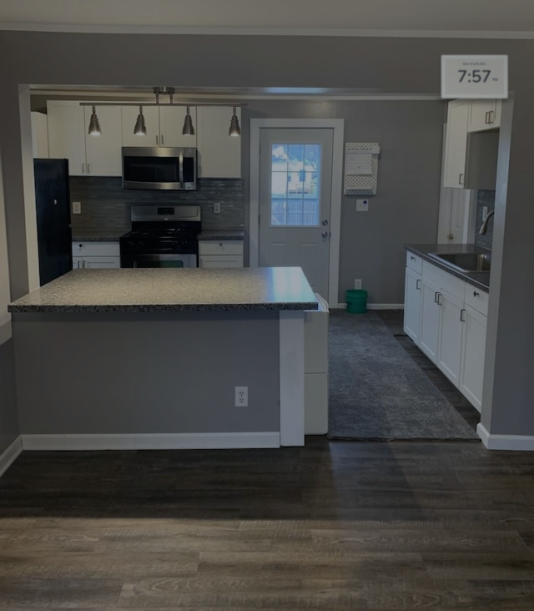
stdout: 7h57
